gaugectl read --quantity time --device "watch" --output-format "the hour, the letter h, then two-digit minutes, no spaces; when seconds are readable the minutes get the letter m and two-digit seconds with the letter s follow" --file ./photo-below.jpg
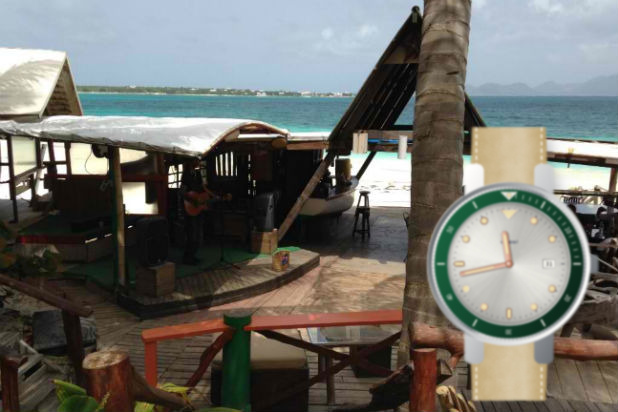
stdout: 11h43
